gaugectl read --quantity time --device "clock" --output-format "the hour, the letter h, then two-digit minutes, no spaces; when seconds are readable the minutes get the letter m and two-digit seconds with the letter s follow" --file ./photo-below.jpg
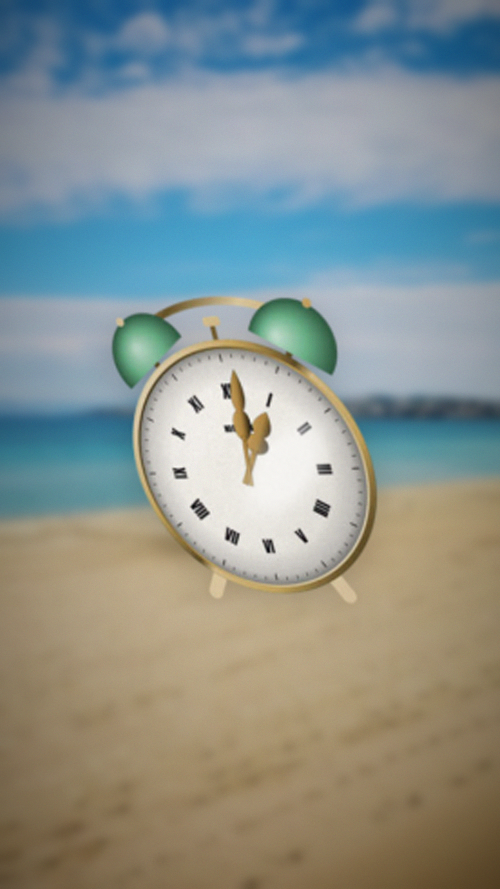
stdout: 1h01
